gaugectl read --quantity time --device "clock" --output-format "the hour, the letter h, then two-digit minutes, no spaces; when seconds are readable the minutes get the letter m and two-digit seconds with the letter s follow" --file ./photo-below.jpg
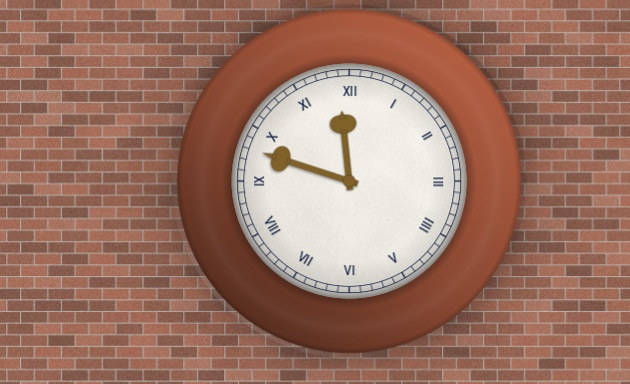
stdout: 11h48
